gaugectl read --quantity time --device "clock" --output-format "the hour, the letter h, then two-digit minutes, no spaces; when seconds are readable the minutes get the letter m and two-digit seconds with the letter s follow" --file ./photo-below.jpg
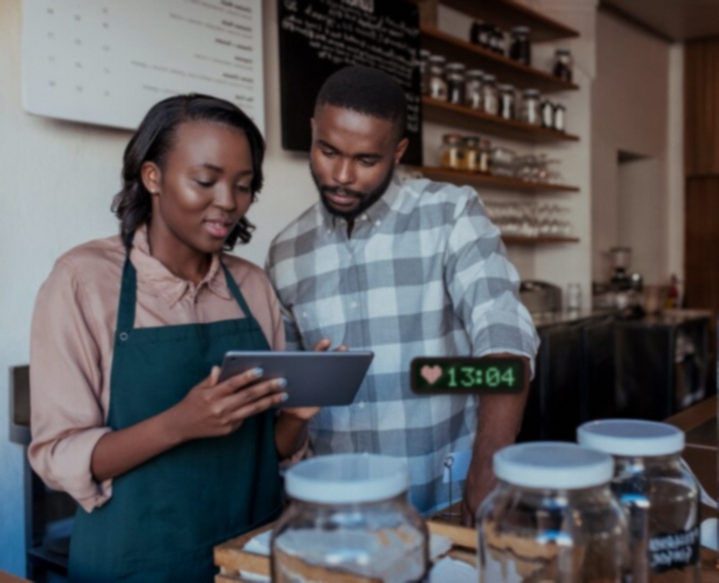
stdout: 13h04
